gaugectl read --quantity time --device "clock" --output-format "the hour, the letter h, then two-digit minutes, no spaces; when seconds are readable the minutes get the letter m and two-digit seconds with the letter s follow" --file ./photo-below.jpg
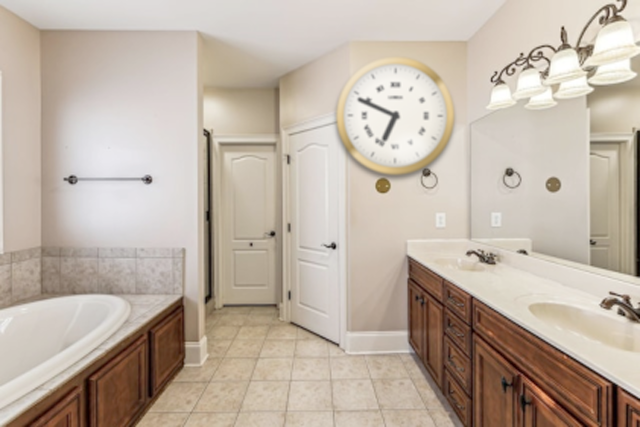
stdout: 6h49
